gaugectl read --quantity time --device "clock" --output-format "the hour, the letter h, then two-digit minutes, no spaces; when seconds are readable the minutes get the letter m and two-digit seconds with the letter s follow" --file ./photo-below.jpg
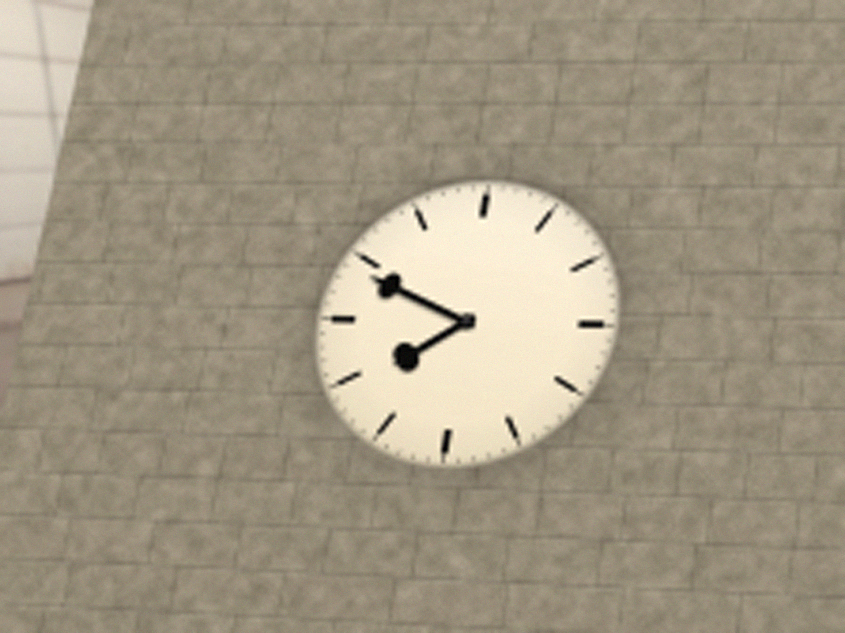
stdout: 7h49
